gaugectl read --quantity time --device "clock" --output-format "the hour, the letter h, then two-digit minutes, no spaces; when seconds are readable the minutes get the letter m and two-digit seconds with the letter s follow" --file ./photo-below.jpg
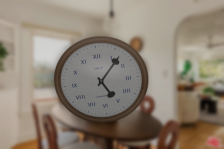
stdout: 5h07
